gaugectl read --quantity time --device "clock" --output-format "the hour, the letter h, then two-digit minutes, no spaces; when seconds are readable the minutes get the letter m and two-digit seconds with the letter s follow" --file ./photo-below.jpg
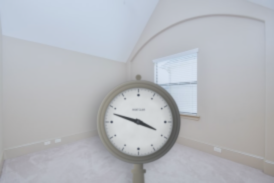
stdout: 3h48
